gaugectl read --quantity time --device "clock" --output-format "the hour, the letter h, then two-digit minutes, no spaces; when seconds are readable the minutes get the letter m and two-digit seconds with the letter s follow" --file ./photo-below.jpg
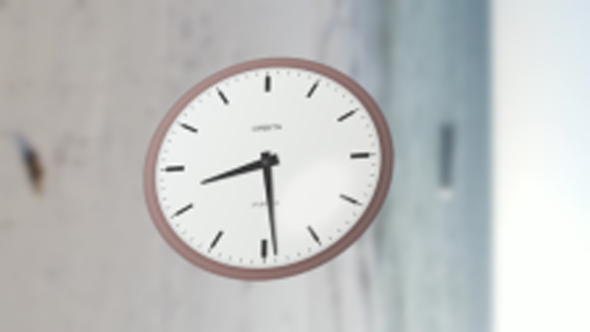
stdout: 8h29
